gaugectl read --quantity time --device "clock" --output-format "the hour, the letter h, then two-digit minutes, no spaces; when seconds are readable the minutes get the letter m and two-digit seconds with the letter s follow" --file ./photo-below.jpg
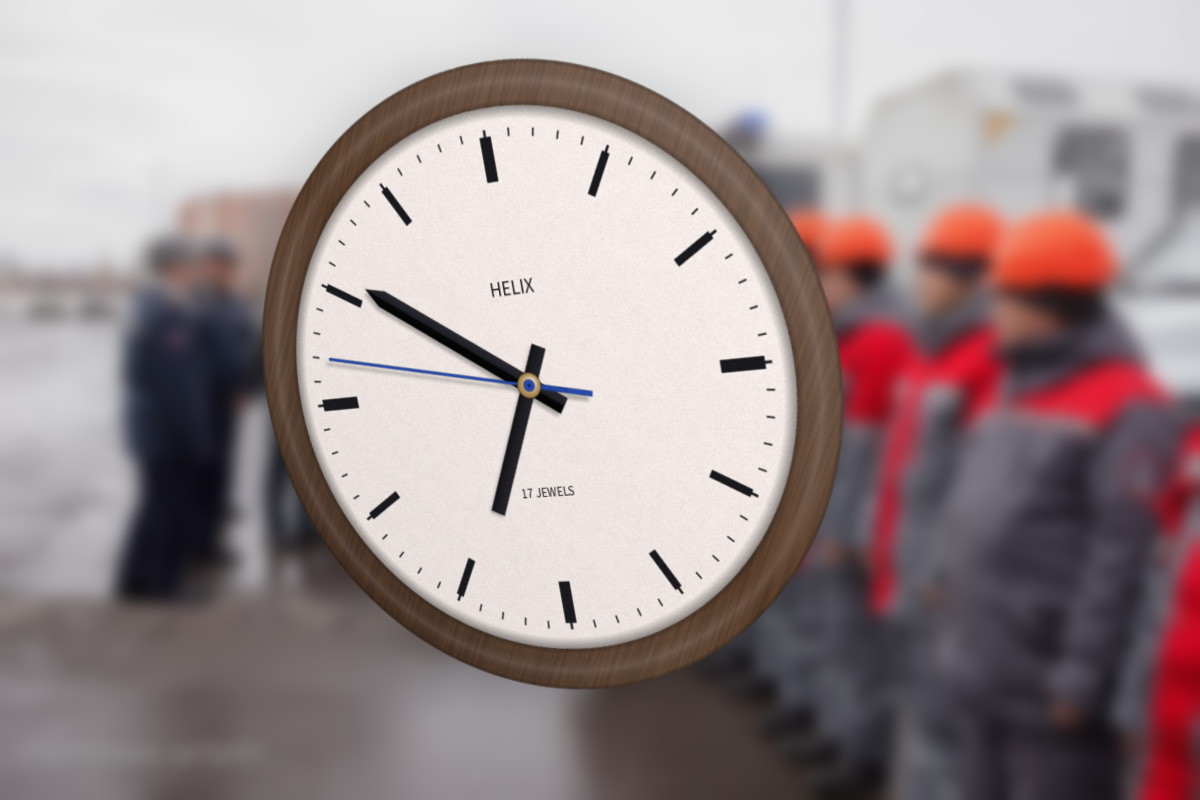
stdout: 6h50m47s
